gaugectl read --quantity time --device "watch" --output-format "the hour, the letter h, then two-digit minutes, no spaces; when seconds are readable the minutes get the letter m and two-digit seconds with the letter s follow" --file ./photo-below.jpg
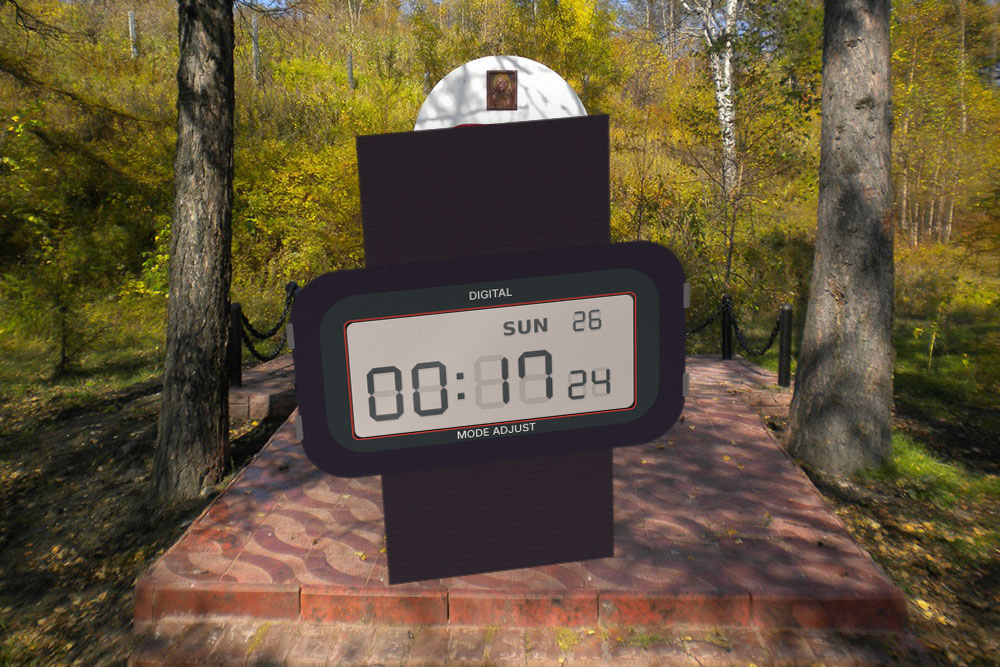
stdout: 0h17m24s
